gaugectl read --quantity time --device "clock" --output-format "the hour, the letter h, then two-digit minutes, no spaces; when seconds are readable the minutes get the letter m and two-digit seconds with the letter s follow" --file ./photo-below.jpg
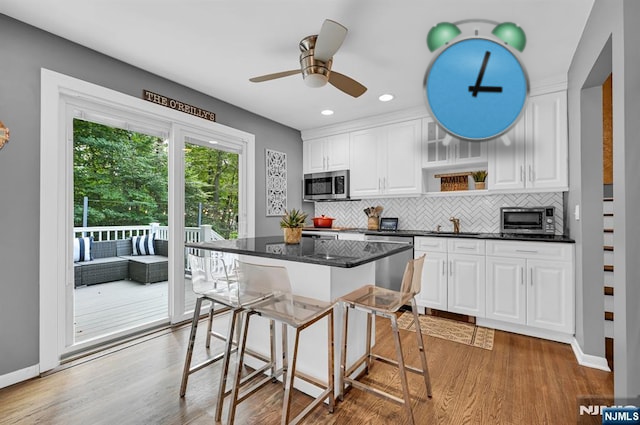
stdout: 3h03
